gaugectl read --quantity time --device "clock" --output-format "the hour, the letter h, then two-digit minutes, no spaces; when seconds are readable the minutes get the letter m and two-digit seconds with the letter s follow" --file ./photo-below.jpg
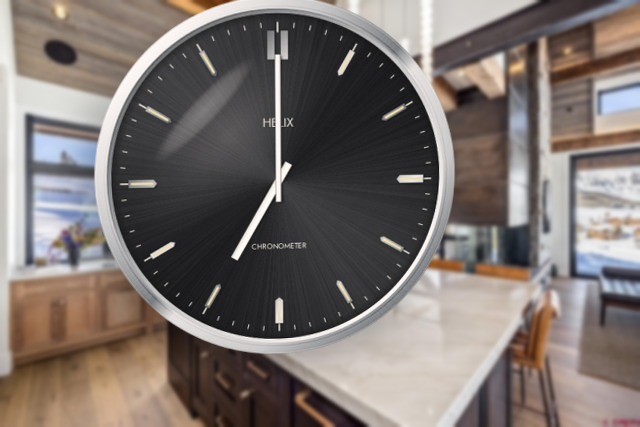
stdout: 7h00
